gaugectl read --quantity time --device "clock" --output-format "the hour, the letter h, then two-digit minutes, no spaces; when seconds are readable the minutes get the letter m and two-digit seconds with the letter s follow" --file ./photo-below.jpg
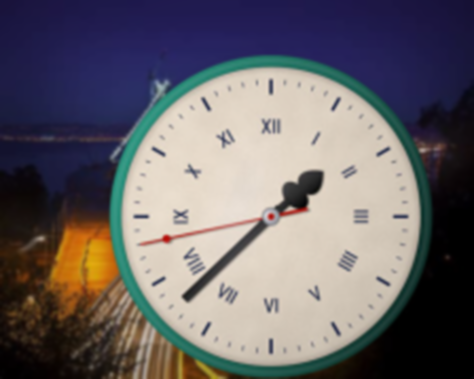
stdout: 1h37m43s
